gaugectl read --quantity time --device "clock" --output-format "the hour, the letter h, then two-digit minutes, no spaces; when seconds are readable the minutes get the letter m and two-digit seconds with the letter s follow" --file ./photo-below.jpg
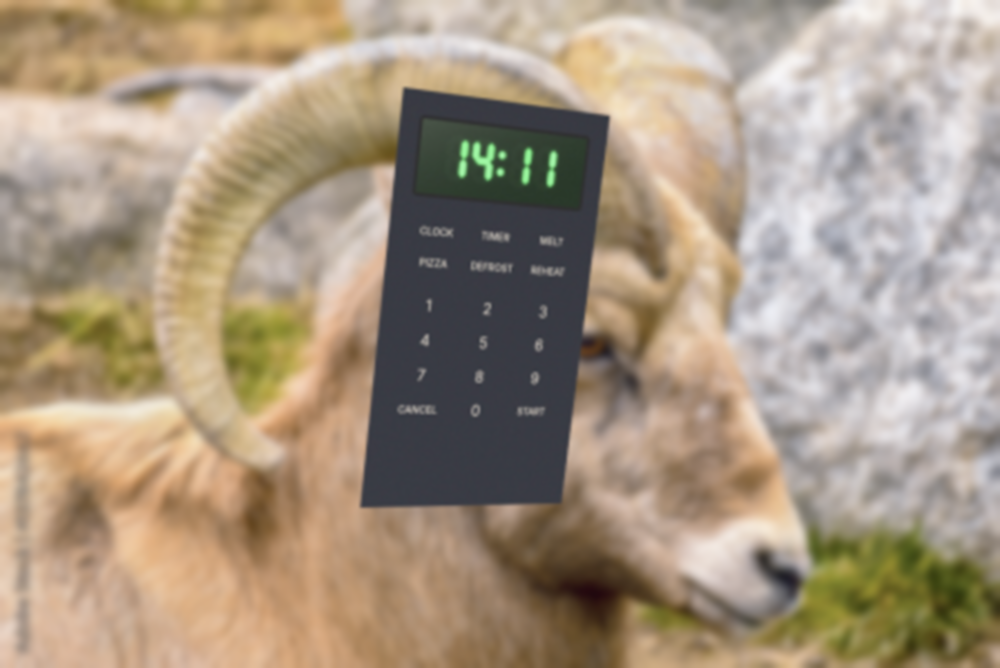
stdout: 14h11
